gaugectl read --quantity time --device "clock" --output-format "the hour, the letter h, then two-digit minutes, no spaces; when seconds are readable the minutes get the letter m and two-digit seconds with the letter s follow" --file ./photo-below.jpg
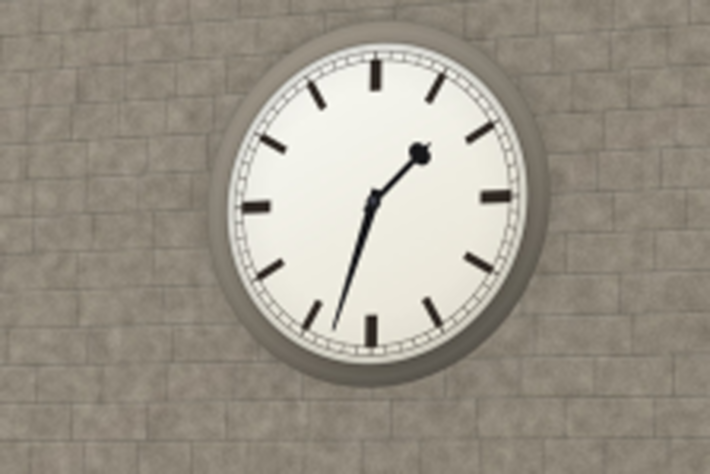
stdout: 1h33
